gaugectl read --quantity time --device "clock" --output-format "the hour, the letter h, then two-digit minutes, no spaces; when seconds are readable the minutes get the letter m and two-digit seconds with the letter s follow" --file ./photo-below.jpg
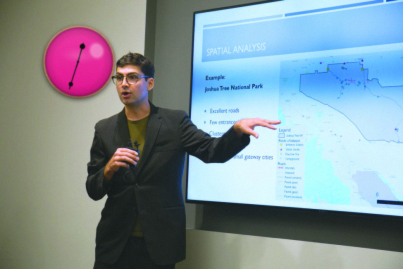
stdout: 12h33
